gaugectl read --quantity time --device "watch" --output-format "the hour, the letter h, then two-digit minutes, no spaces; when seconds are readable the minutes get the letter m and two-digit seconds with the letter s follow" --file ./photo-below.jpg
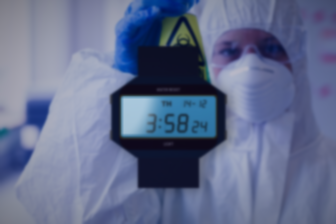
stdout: 3h58m24s
